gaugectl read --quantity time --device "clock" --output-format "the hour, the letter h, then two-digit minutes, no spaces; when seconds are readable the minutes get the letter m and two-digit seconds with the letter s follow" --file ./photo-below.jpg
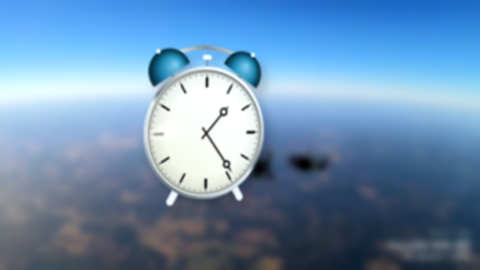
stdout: 1h24
